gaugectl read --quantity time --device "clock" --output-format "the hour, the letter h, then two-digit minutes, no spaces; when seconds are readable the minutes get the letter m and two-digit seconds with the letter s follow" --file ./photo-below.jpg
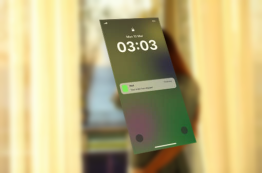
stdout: 3h03
